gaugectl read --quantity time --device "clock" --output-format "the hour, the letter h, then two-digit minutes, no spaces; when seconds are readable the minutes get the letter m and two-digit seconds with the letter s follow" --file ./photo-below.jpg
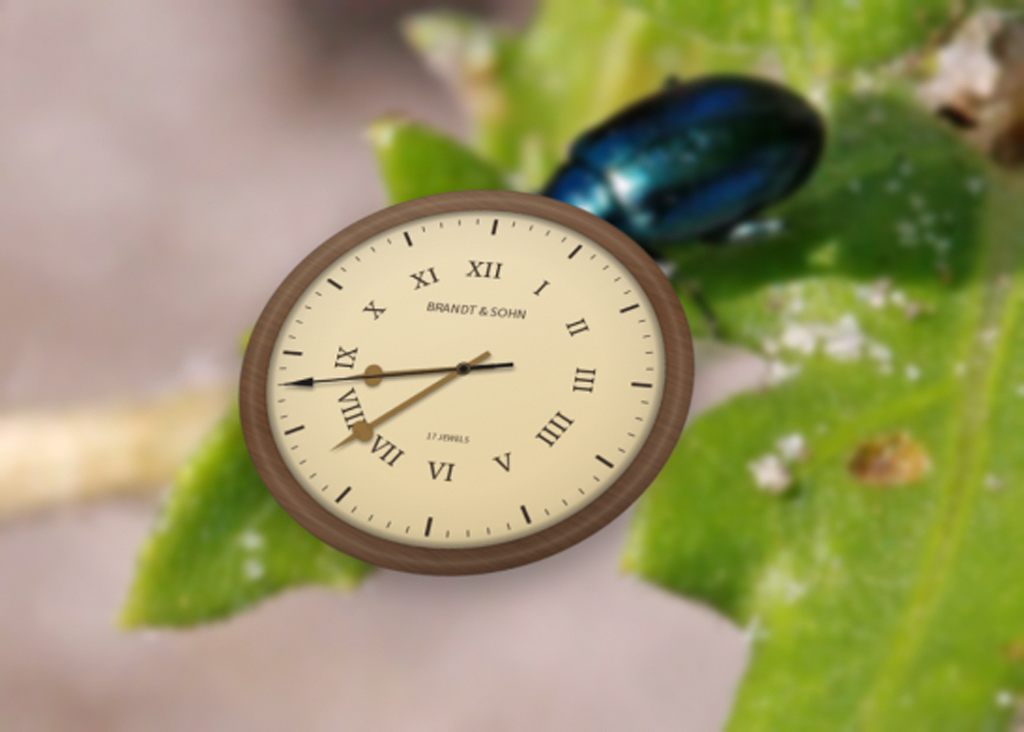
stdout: 8h37m43s
